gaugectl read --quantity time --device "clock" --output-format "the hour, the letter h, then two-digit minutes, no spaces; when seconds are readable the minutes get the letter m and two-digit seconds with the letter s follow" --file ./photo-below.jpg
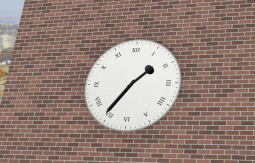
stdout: 1h36
